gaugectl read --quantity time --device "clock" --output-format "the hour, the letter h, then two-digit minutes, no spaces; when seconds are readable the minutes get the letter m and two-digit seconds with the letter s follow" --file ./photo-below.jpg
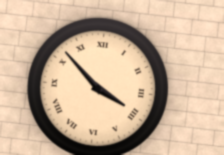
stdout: 3h52
